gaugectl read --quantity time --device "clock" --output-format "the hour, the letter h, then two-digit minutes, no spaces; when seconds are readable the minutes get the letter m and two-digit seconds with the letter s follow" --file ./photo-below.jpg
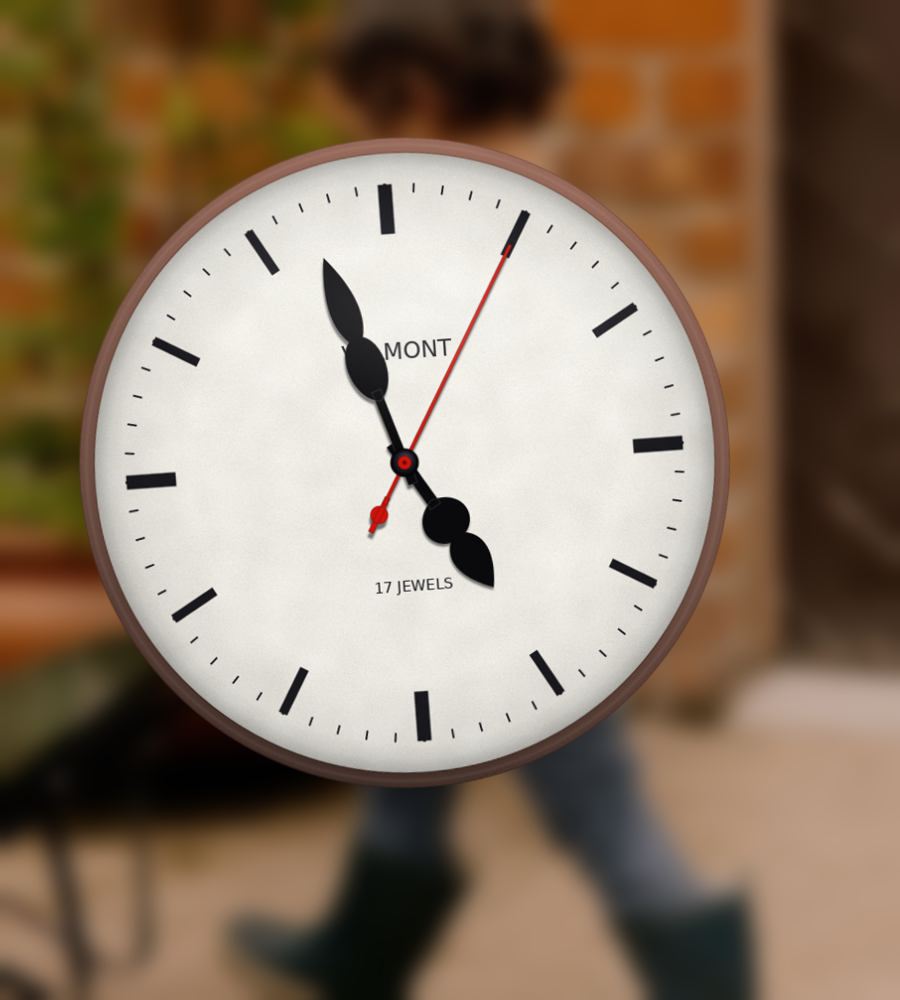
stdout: 4h57m05s
